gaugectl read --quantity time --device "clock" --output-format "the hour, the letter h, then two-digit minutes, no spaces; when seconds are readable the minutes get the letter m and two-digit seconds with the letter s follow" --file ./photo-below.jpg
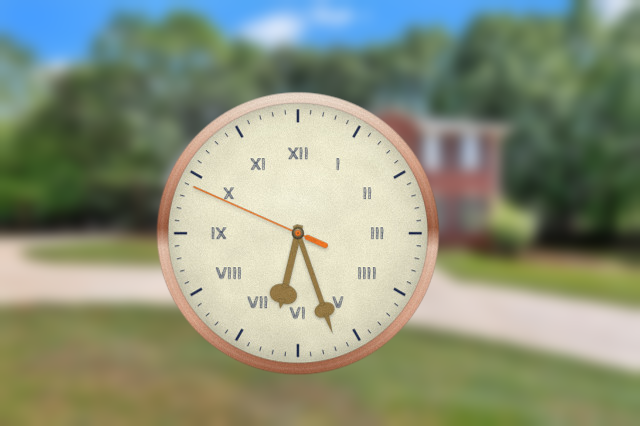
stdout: 6h26m49s
